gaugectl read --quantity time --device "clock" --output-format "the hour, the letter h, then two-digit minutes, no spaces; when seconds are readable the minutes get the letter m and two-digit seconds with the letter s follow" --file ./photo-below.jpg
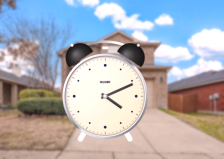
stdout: 4h11
